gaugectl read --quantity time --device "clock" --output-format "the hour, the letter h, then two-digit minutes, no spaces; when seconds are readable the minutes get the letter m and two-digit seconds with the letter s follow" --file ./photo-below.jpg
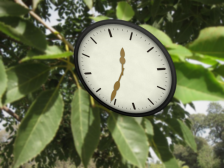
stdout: 12h36
